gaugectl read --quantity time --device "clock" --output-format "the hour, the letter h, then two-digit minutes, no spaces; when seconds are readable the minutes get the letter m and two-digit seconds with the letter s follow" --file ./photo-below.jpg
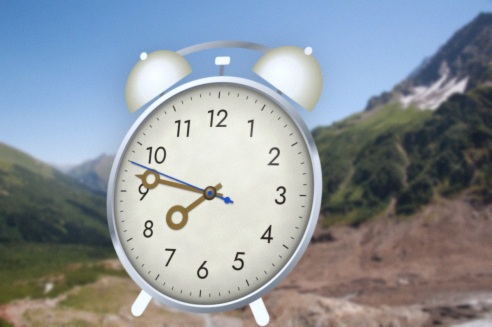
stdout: 7h46m48s
